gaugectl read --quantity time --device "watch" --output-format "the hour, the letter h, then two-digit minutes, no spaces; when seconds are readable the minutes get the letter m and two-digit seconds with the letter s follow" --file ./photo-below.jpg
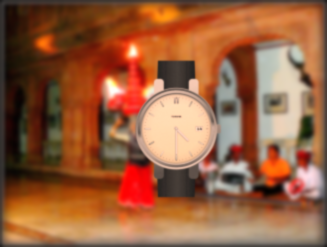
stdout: 4h30
